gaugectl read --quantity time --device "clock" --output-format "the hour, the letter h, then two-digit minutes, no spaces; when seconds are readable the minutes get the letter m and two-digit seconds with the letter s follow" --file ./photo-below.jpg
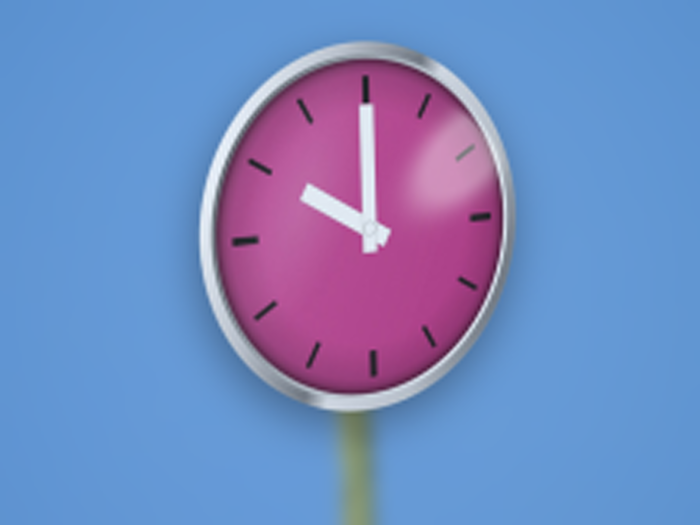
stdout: 10h00
